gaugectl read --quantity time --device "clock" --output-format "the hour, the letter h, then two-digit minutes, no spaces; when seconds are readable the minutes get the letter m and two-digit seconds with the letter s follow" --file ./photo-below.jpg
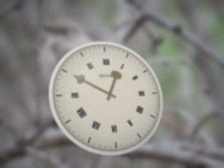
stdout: 12h50
